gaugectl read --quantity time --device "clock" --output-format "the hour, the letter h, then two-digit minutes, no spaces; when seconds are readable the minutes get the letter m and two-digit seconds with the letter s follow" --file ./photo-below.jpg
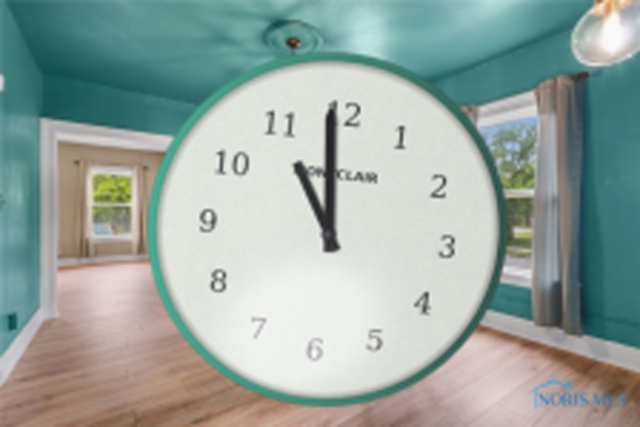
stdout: 10h59
